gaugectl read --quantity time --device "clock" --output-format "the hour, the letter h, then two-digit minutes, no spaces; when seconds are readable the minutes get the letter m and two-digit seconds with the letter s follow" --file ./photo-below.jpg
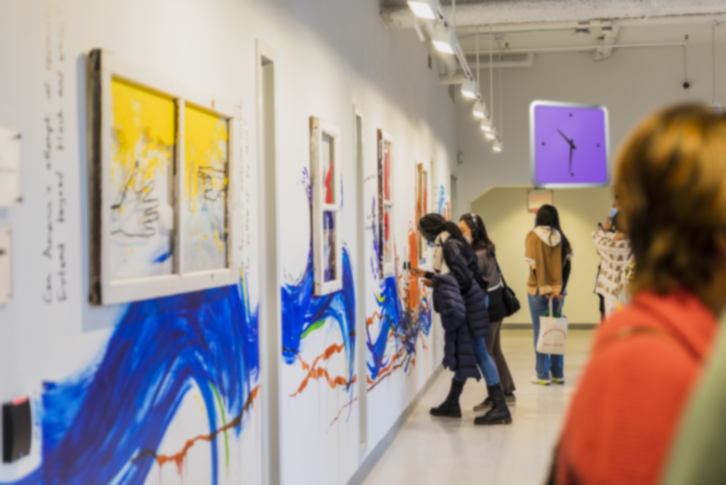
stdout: 10h31
